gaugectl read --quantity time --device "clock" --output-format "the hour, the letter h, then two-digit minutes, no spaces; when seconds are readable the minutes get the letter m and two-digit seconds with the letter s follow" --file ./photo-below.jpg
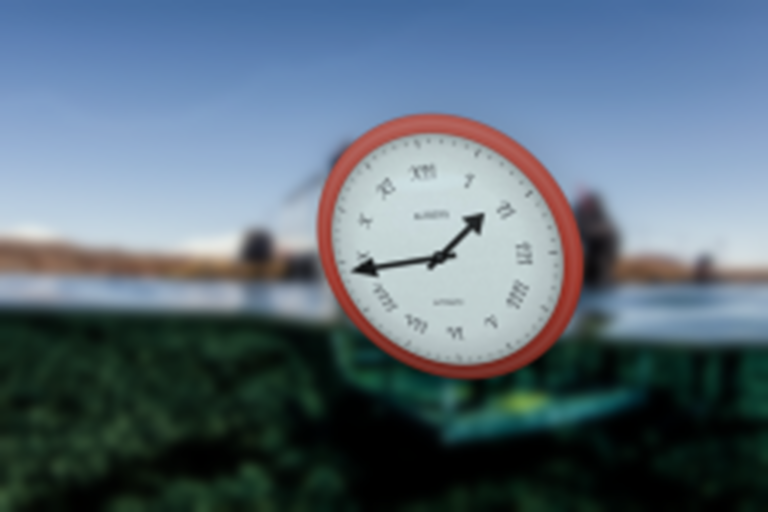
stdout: 1h44
